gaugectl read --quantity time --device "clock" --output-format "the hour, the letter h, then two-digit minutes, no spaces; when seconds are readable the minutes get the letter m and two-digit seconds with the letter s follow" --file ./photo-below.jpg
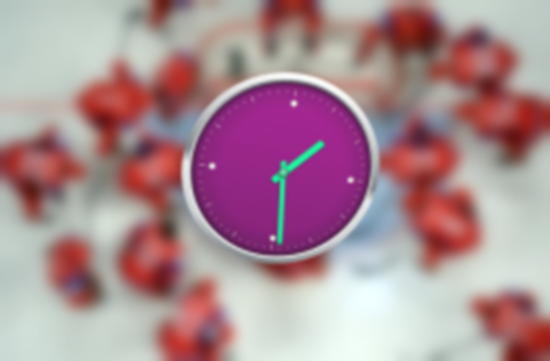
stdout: 1h29
